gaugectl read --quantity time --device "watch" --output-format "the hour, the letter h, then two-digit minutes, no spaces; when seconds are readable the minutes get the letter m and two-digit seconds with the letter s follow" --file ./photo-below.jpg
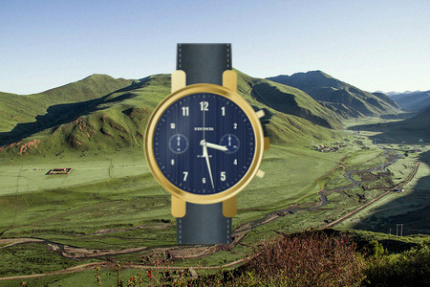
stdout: 3h28
